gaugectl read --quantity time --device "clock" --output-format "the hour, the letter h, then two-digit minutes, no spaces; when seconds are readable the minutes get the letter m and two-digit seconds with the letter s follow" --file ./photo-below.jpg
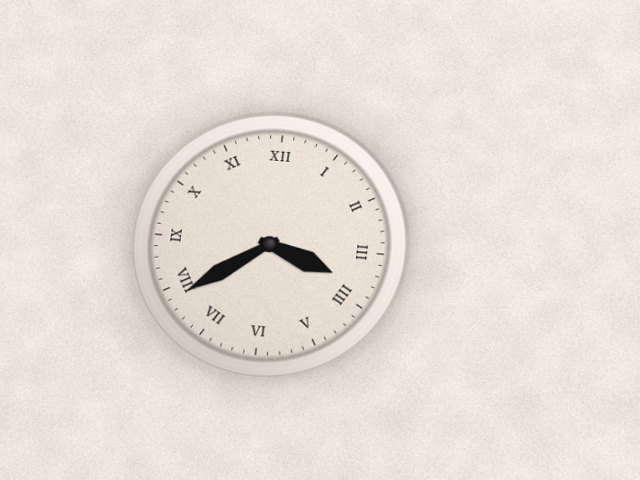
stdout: 3h39
